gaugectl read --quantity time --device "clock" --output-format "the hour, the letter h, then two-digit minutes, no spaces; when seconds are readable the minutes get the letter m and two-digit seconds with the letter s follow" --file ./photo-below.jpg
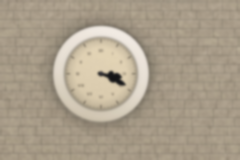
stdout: 3h19
